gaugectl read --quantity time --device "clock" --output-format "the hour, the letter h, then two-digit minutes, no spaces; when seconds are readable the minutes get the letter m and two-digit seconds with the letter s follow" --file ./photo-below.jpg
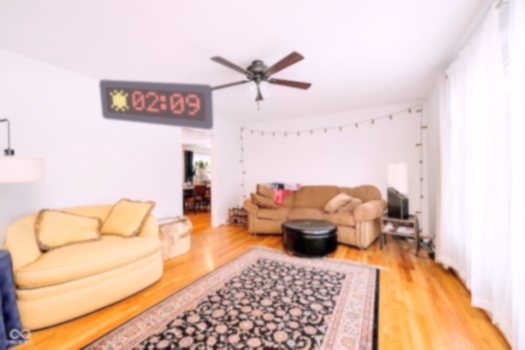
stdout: 2h09
